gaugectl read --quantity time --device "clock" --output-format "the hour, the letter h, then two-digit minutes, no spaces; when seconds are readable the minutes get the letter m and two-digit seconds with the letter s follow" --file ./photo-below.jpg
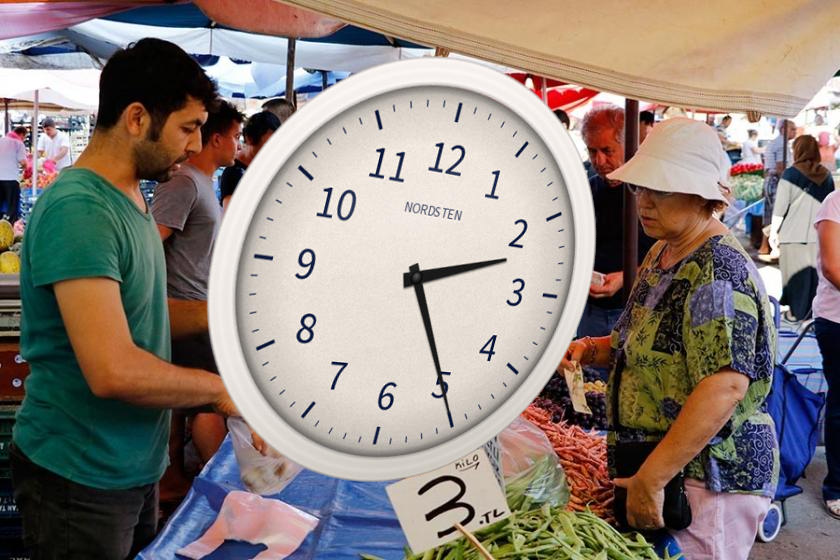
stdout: 2h25
